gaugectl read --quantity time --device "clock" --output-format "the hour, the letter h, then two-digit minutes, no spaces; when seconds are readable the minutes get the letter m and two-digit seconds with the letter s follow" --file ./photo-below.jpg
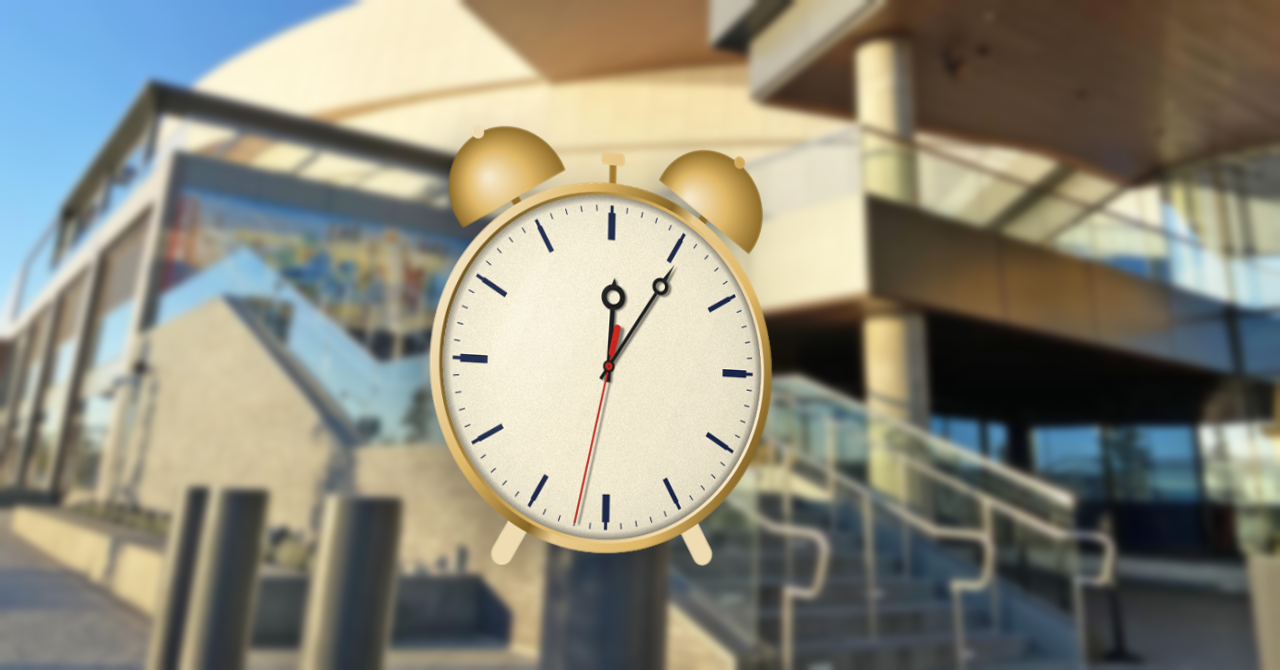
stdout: 12h05m32s
